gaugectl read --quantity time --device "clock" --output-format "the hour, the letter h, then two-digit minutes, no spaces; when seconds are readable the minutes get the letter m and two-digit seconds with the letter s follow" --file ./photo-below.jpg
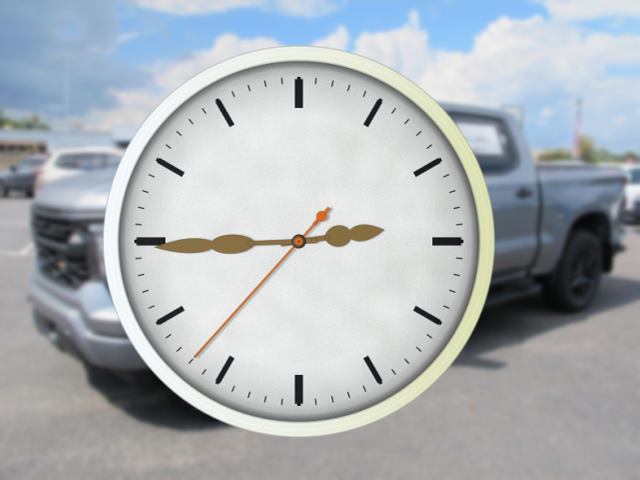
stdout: 2h44m37s
